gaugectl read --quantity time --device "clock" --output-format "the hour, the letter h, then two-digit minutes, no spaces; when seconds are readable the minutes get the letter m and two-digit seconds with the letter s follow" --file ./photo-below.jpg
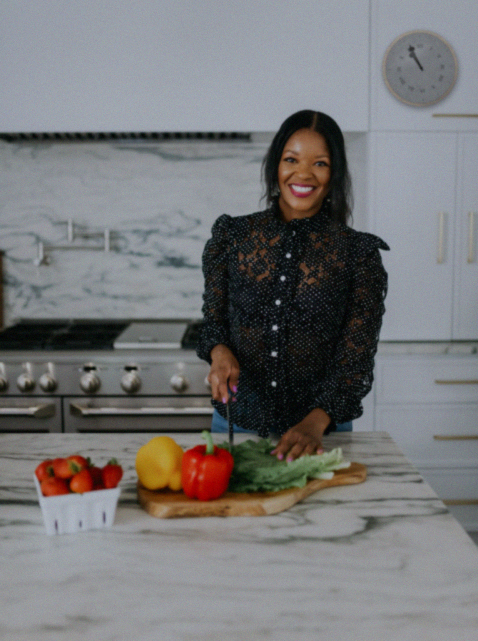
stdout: 10h56
